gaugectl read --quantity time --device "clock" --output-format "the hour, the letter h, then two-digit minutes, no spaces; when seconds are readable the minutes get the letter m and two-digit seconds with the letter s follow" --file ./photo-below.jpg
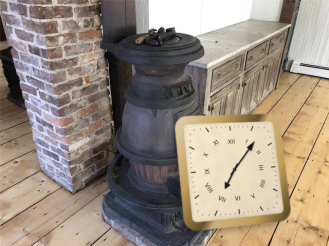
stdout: 7h07
